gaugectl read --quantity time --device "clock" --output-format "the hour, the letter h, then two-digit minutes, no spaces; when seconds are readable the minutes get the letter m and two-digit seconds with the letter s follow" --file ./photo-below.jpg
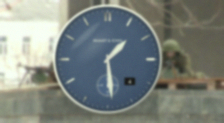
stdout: 1h29
